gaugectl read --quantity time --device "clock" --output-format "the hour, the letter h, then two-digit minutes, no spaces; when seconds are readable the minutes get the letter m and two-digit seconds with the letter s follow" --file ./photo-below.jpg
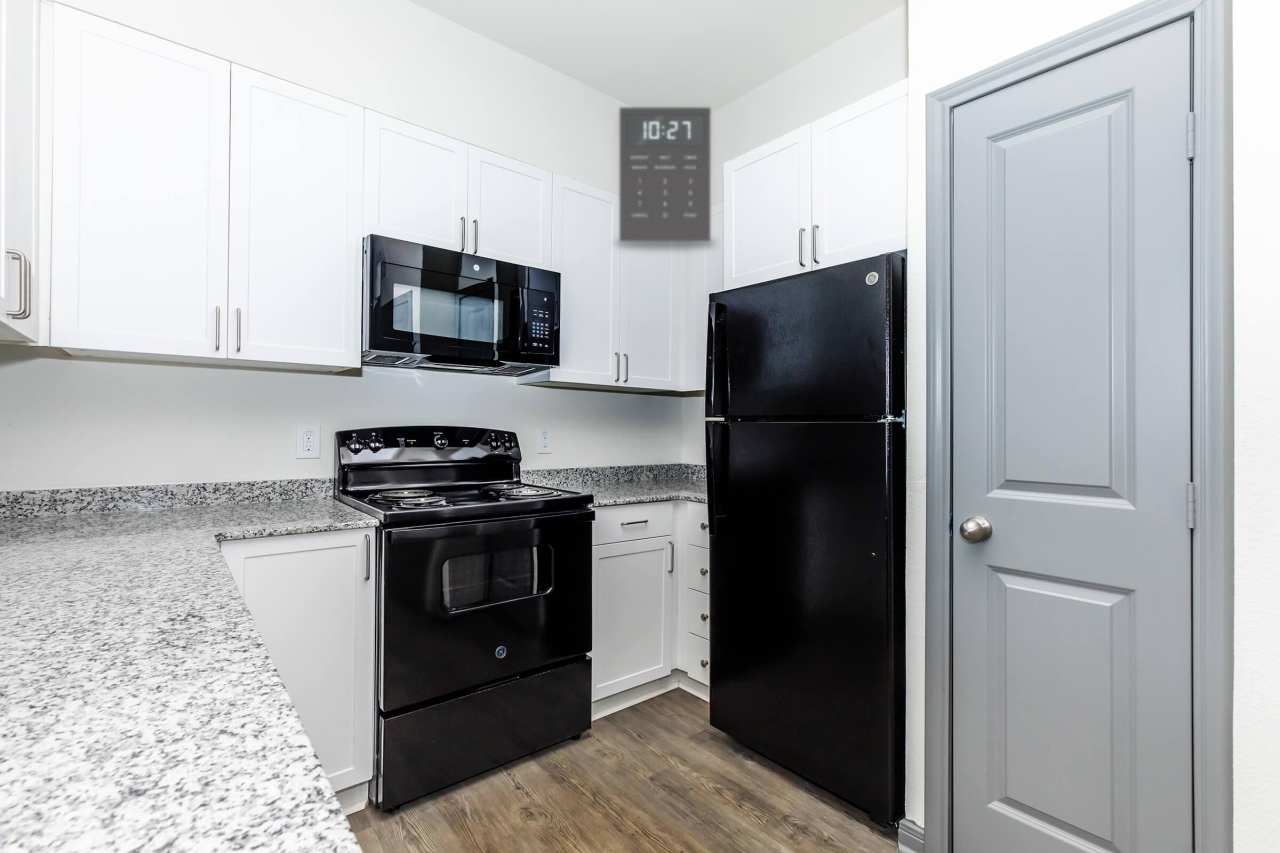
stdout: 10h27
